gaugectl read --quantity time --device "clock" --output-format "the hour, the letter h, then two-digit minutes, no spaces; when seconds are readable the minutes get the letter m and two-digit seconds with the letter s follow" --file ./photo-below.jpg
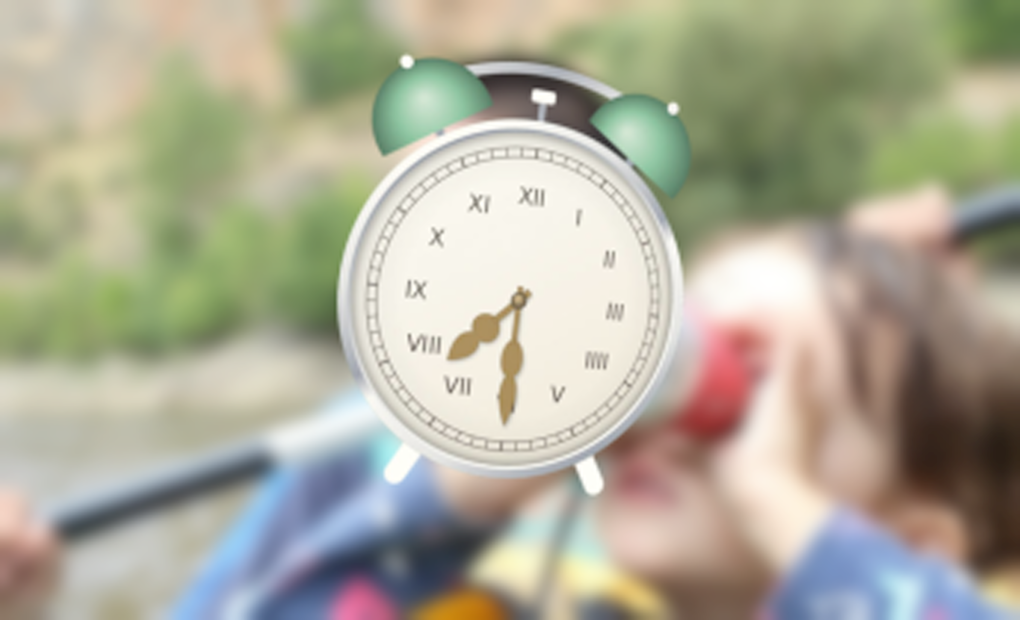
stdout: 7h30
